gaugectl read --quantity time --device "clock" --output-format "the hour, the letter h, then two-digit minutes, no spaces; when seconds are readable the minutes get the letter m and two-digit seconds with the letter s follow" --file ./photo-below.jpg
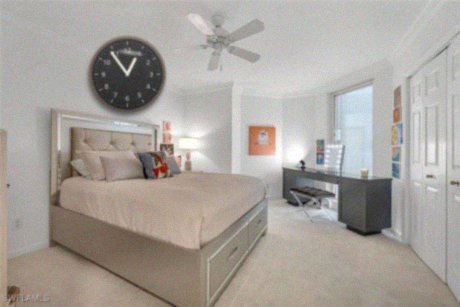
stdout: 12h54
